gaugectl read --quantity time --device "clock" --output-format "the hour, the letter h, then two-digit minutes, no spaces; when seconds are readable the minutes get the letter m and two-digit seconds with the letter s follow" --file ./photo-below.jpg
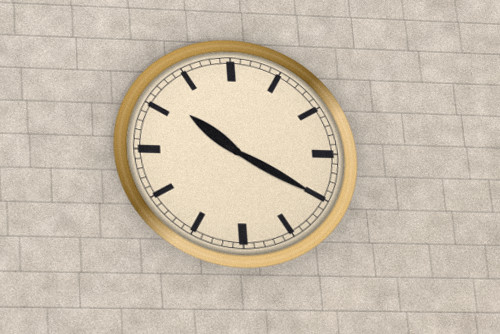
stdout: 10h20
